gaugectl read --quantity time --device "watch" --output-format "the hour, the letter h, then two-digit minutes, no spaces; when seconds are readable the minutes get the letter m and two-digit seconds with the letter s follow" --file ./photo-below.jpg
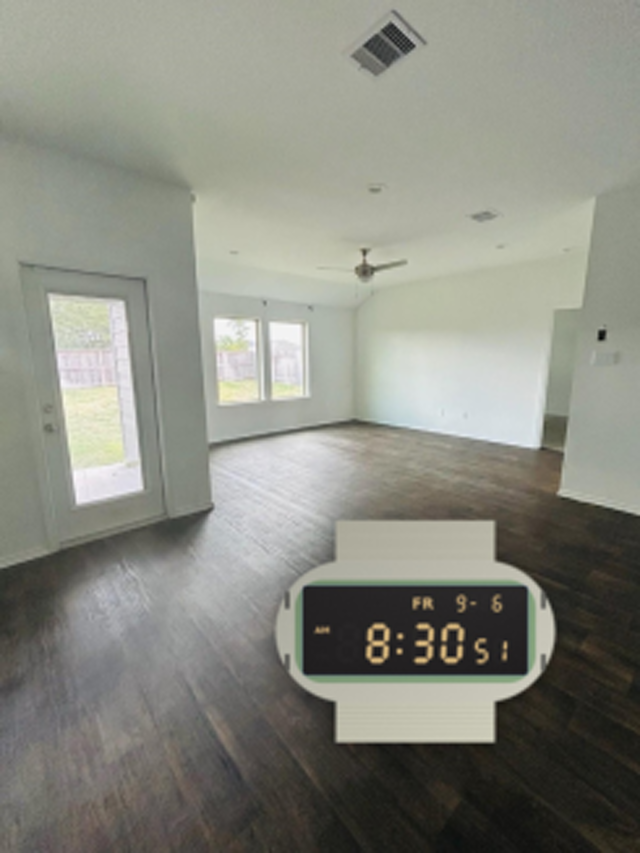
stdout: 8h30m51s
